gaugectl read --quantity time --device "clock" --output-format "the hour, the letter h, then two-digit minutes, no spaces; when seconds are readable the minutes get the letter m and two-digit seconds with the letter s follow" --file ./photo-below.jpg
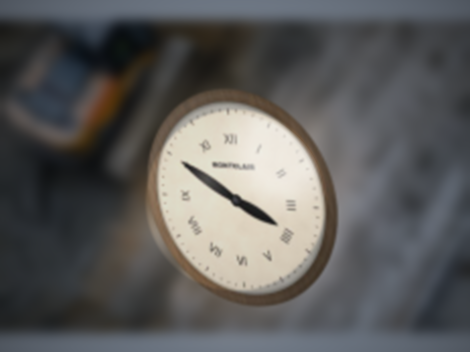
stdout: 3h50
